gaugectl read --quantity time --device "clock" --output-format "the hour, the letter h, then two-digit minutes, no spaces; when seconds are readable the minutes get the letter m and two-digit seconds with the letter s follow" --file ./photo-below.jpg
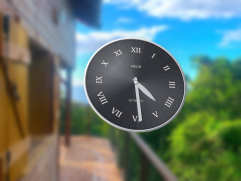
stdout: 4h29
